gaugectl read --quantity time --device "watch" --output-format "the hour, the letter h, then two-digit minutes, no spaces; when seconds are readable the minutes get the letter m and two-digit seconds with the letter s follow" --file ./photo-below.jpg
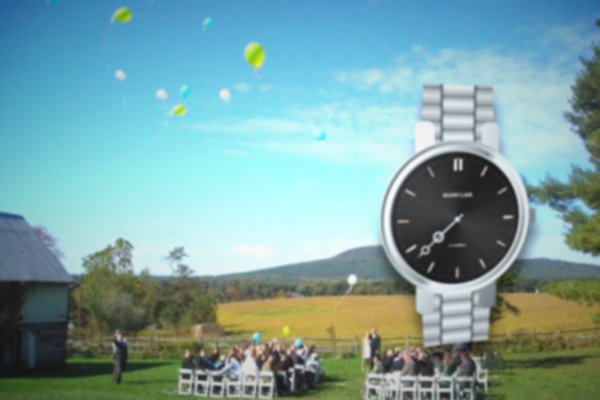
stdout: 7h38
